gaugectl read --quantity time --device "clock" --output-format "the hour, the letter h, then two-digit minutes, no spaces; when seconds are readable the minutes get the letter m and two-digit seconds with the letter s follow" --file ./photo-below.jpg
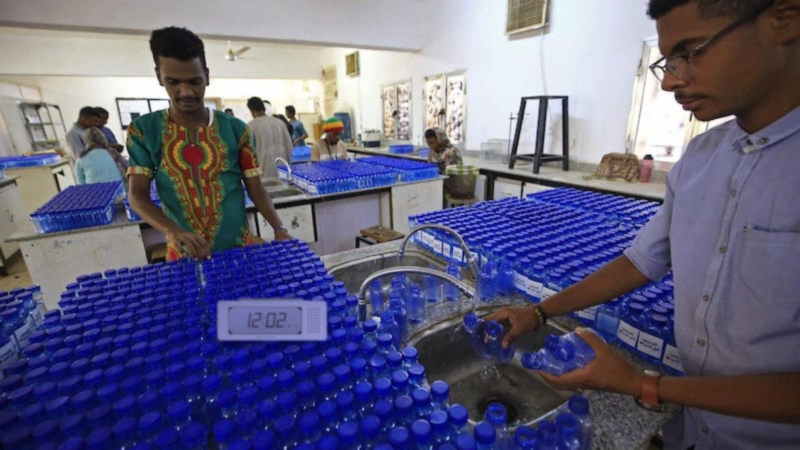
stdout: 12h02
